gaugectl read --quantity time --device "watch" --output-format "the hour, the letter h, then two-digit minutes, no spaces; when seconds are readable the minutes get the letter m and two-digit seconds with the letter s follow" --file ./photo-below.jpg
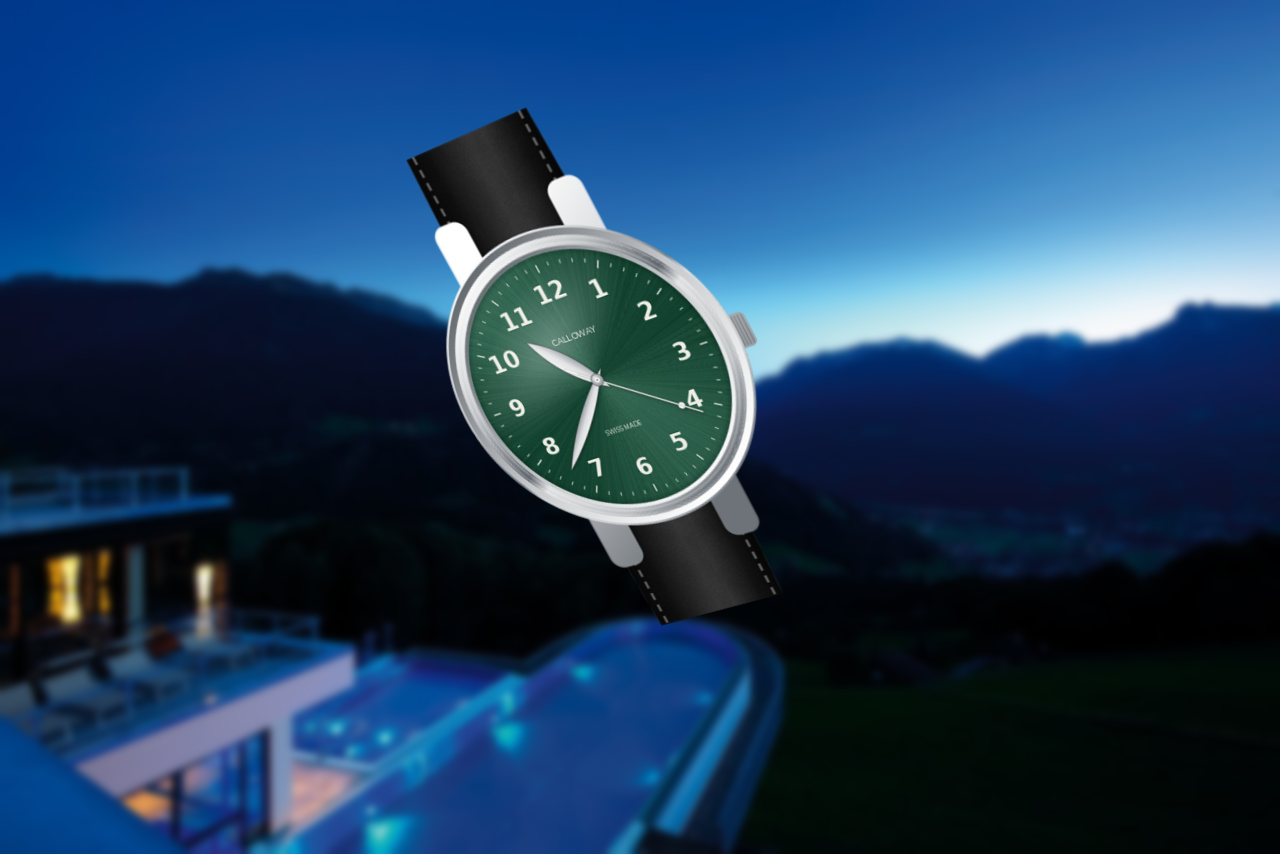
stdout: 10h37m21s
